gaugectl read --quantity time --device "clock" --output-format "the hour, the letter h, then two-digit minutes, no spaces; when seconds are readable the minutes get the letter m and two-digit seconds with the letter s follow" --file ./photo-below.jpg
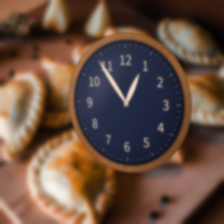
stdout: 12h54
